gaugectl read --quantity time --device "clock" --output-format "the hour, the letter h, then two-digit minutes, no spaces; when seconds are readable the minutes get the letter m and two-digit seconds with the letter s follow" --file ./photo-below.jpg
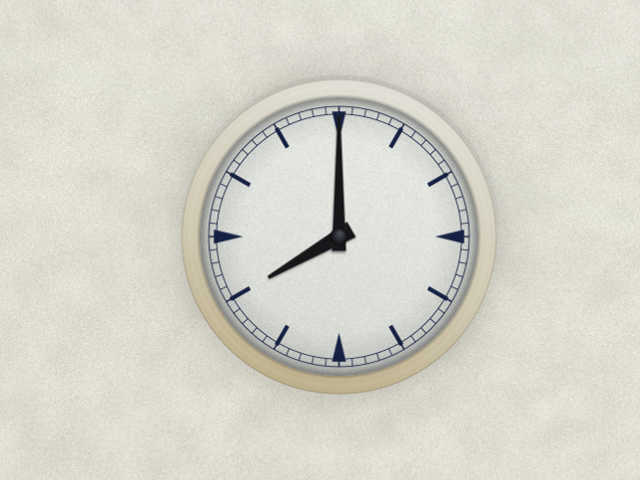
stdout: 8h00
